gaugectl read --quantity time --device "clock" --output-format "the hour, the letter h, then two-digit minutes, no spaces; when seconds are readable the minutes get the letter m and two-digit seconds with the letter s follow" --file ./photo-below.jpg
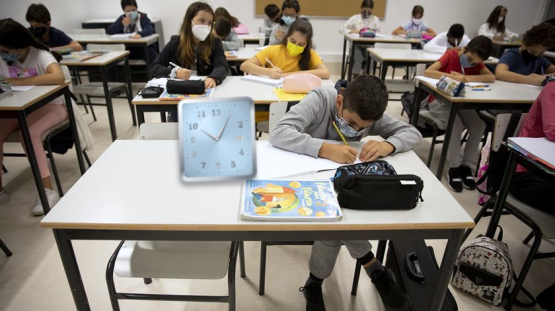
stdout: 10h05
